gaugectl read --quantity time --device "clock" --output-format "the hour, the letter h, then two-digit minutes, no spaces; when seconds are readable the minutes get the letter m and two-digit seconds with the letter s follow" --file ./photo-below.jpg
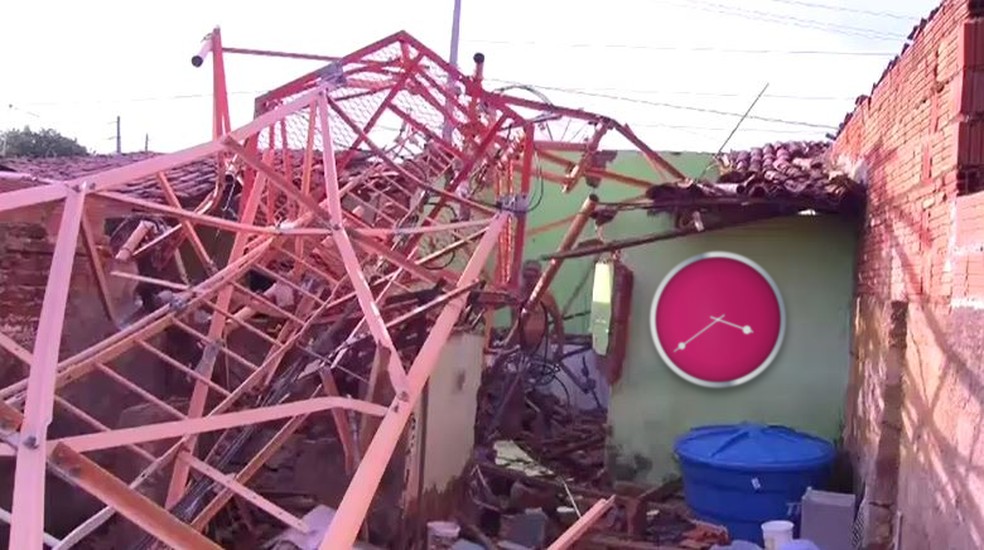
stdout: 3h39
